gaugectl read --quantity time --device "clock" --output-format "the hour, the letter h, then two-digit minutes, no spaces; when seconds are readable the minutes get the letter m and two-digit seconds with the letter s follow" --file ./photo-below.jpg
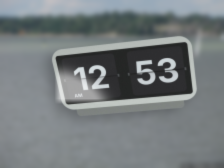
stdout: 12h53
